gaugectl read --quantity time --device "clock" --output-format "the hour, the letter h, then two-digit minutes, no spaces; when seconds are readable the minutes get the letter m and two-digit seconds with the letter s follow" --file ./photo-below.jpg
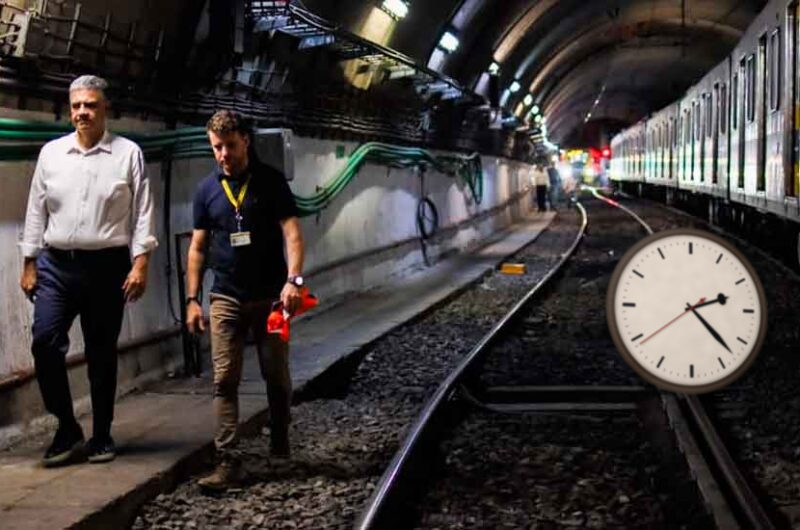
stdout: 2h22m39s
